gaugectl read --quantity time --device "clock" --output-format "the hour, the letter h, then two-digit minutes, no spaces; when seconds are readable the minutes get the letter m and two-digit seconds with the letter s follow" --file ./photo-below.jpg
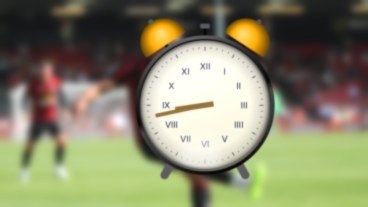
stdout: 8h43
